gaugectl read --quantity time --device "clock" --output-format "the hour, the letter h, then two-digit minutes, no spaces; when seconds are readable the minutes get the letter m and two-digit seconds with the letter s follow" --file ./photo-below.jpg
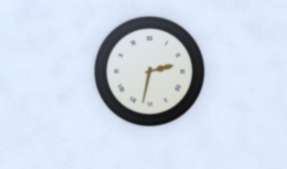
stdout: 2h32
